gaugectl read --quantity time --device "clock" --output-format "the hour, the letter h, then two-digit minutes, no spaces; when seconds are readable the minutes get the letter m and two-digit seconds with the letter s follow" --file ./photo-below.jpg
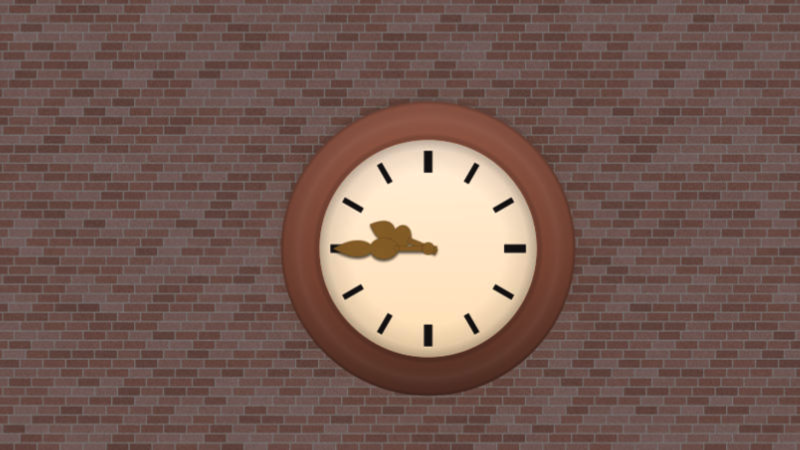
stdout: 9h45
